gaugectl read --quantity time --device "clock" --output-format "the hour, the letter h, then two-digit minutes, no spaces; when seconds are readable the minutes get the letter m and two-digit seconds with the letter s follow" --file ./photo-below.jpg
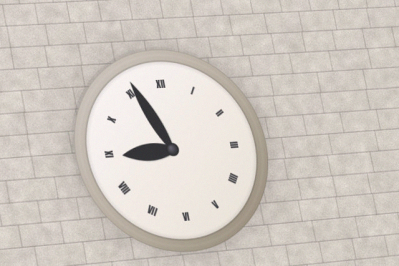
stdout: 8h56
